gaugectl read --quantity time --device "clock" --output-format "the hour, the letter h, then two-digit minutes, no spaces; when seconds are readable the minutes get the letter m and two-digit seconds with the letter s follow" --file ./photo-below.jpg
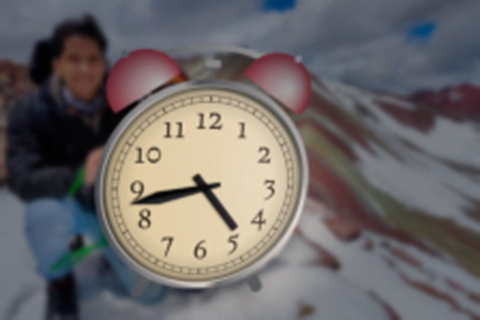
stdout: 4h43
